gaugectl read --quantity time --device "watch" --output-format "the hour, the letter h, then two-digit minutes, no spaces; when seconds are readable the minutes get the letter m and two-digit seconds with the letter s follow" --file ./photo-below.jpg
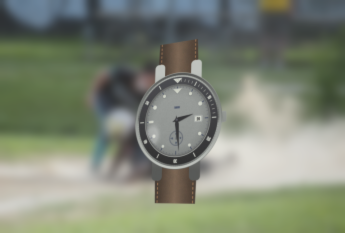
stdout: 2h29
